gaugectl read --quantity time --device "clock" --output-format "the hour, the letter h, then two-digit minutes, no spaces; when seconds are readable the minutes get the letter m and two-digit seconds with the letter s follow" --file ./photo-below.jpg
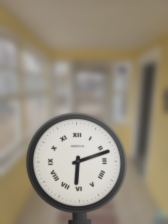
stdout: 6h12
